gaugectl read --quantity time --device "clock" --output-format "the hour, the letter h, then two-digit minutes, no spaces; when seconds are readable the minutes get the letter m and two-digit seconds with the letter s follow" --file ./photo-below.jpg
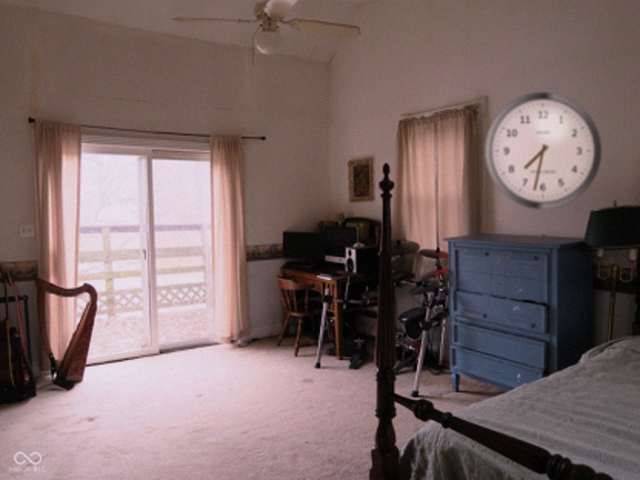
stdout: 7h32
